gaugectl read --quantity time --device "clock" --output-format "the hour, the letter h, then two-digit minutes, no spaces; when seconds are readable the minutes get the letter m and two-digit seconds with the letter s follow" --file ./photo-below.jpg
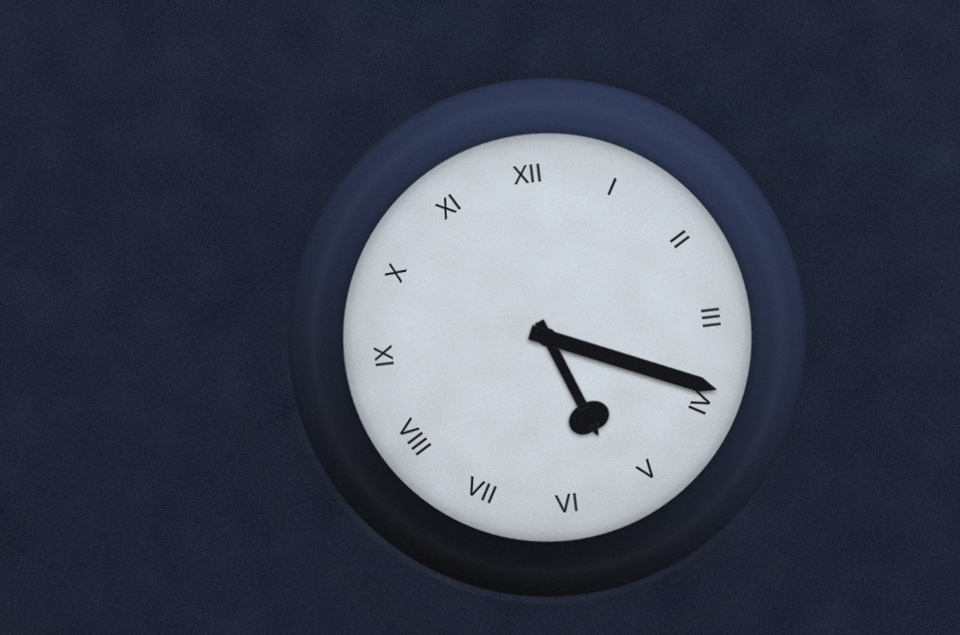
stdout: 5h19
